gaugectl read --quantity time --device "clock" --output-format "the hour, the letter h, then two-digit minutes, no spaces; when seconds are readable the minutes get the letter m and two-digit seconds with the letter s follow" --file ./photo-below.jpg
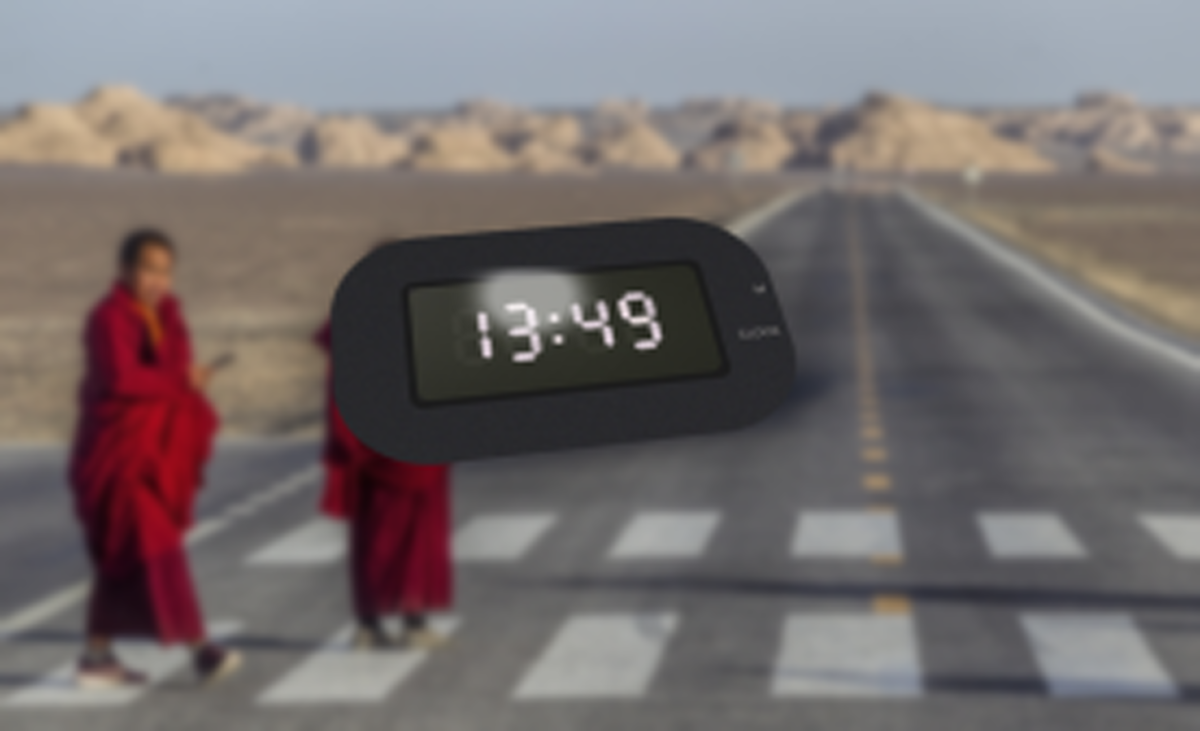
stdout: 13h49
